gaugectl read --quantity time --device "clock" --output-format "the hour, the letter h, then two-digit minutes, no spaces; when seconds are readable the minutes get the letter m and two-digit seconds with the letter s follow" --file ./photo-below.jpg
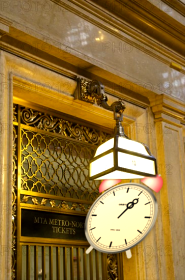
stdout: 1h06
